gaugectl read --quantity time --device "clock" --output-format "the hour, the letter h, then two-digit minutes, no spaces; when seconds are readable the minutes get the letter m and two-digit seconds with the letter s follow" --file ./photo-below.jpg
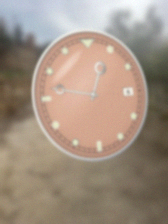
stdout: 12h47
